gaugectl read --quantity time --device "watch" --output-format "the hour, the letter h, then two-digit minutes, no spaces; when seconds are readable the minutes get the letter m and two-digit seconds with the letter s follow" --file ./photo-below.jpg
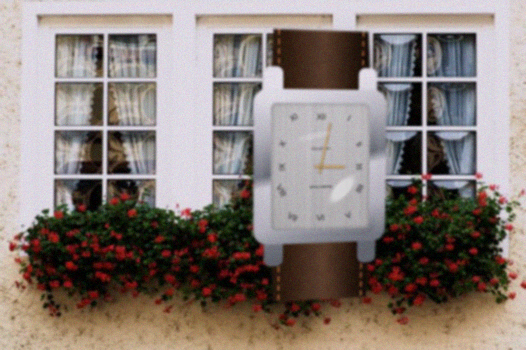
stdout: 3h02
